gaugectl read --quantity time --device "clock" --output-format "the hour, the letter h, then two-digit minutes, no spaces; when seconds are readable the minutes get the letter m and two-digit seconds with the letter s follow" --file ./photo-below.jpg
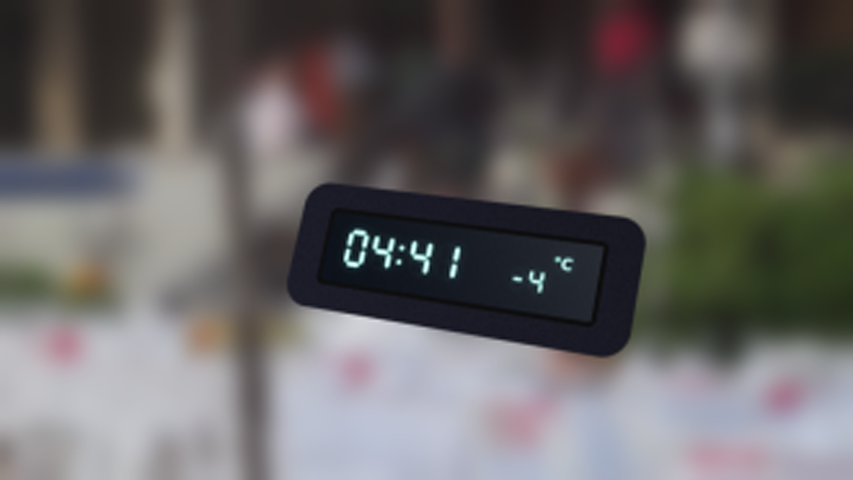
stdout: 4h41
